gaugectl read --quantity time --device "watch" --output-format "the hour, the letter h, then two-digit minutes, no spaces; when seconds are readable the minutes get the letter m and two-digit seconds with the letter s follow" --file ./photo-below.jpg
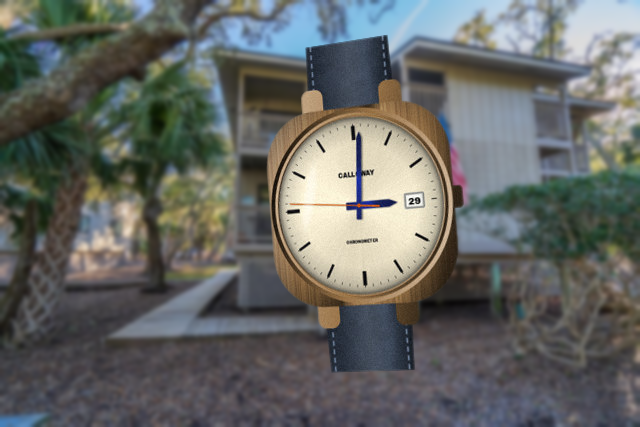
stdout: 3h00m46s
